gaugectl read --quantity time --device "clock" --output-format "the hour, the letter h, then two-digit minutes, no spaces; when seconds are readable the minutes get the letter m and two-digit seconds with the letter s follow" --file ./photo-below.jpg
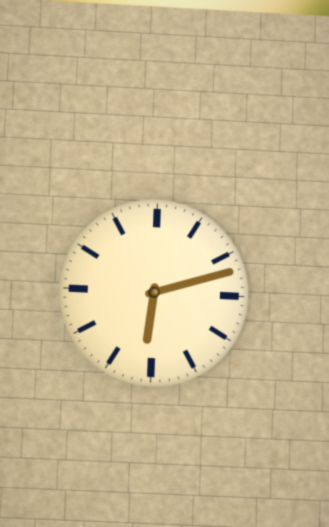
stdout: 6h12
